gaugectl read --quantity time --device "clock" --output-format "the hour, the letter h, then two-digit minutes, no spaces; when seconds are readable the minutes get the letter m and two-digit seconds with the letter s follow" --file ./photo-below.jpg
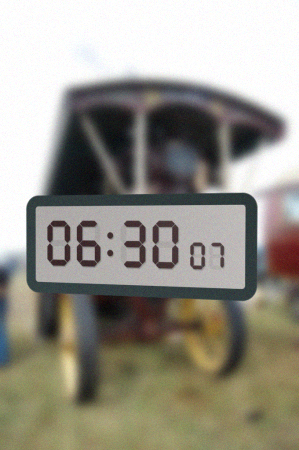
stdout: 6h30m07s
